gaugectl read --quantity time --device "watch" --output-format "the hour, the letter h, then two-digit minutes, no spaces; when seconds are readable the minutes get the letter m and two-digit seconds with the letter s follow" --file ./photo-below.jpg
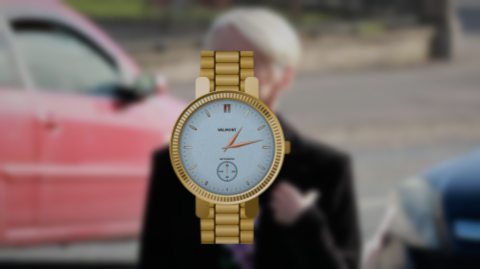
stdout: 1h13
